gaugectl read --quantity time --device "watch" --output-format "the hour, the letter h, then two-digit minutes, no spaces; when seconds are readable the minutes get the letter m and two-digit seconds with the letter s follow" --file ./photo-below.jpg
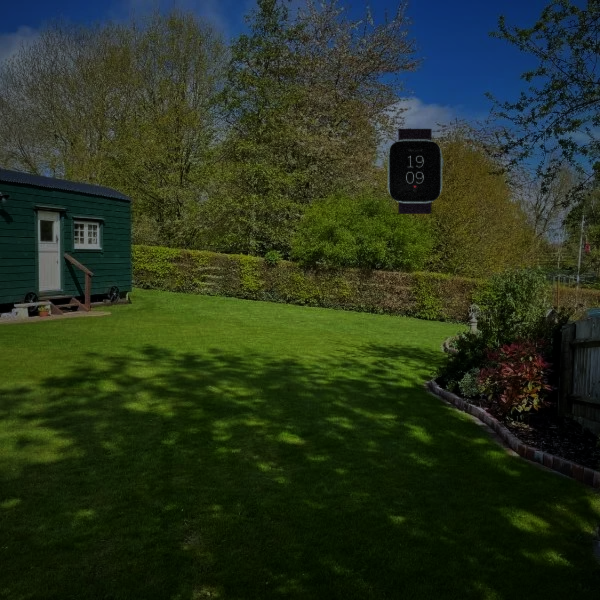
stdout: 19h09
